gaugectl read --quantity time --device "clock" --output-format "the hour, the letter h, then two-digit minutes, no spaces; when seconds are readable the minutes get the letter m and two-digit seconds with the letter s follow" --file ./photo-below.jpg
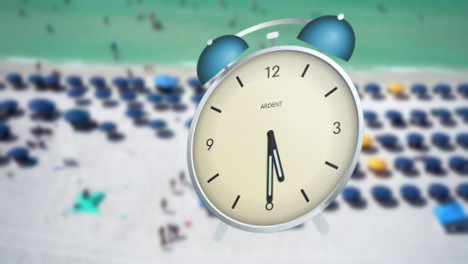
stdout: 5h30
